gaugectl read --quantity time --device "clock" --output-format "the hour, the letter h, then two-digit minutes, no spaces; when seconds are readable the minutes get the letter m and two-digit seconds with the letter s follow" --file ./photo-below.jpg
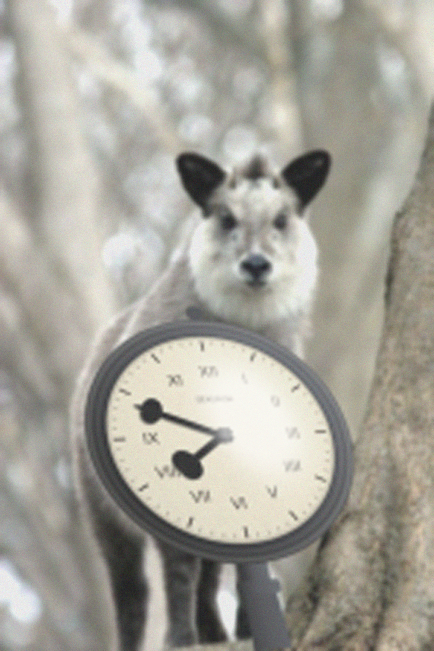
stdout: 7h49
